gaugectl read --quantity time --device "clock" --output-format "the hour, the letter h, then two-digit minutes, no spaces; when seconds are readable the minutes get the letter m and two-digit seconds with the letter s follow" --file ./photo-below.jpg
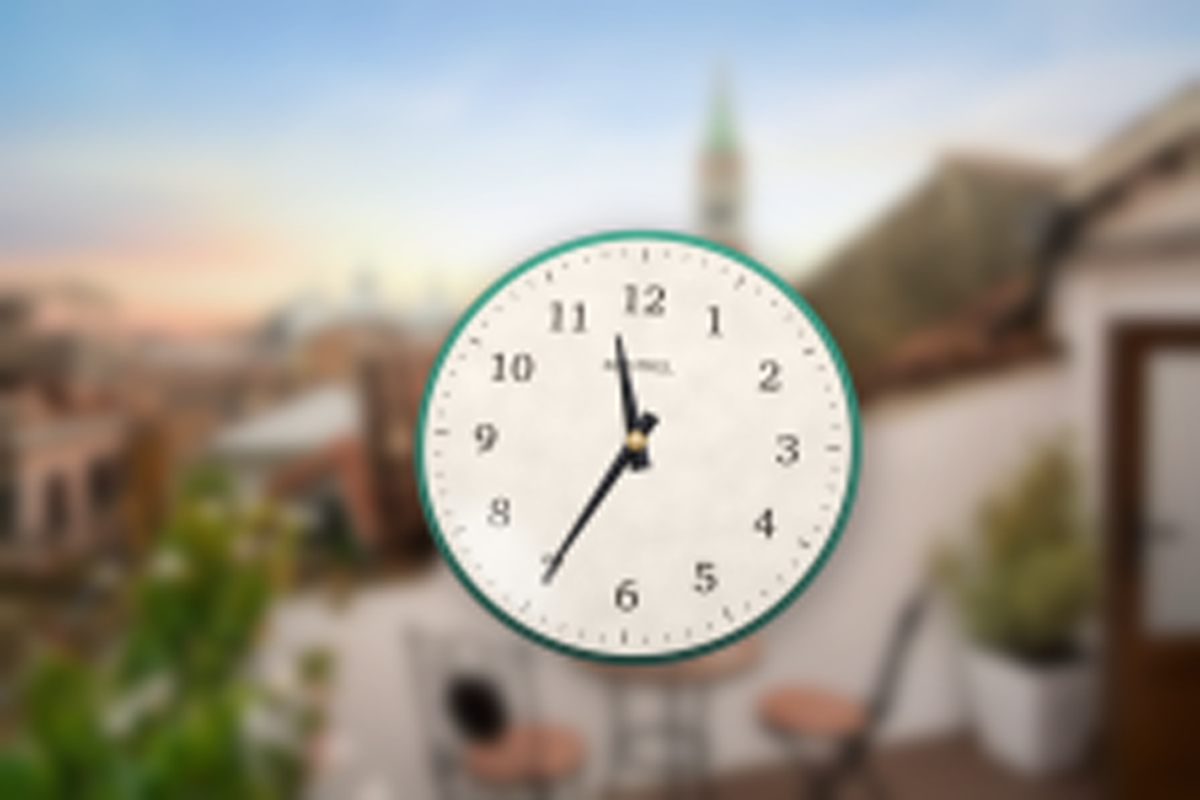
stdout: 11h35
